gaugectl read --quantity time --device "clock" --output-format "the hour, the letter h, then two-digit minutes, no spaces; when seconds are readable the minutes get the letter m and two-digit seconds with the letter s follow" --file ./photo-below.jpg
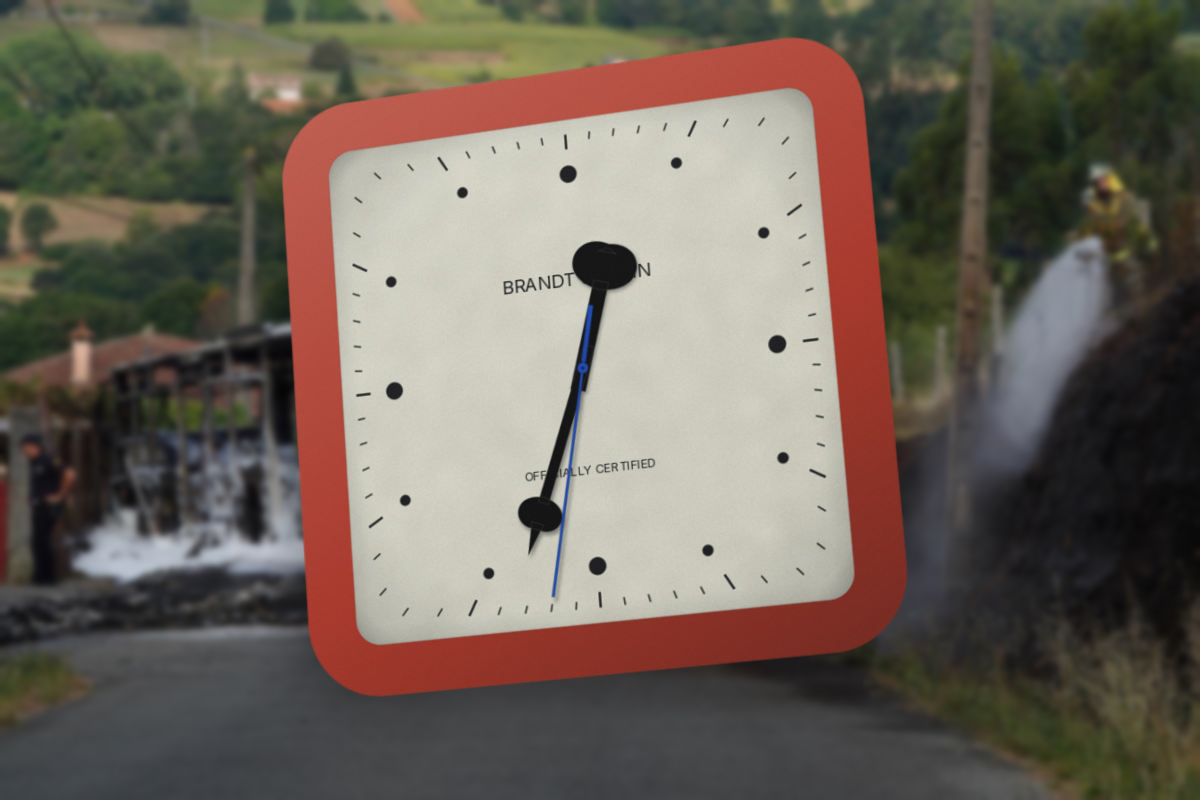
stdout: 12h33m32s
